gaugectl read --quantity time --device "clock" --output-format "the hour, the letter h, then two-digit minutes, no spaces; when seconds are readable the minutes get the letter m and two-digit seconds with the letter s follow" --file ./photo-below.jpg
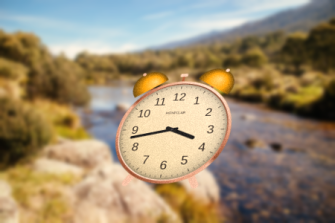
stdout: 3h43
